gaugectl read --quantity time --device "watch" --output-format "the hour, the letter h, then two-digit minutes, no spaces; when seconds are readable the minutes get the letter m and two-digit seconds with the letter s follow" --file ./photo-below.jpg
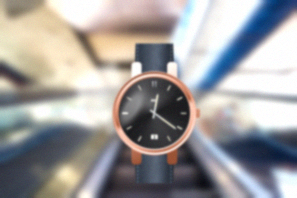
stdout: 12h21
